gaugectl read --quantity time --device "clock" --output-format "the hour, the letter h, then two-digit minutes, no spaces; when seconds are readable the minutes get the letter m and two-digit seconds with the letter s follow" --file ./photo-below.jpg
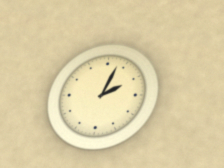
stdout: 2h03
